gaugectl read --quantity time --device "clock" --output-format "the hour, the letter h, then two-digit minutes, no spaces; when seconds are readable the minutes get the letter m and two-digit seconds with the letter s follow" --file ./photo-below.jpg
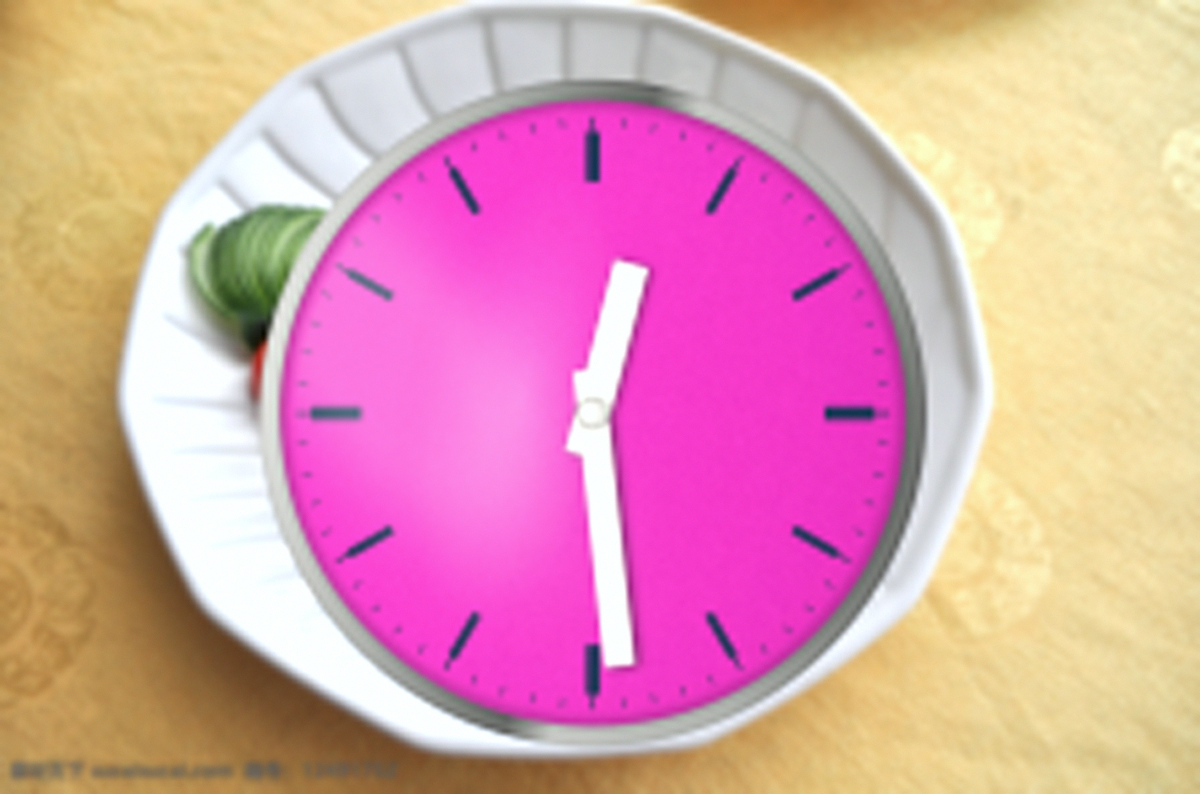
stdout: 12h29
